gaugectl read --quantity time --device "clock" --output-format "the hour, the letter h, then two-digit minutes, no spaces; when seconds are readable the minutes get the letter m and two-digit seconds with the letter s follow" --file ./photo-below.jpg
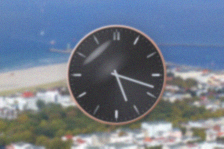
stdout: 5h18
